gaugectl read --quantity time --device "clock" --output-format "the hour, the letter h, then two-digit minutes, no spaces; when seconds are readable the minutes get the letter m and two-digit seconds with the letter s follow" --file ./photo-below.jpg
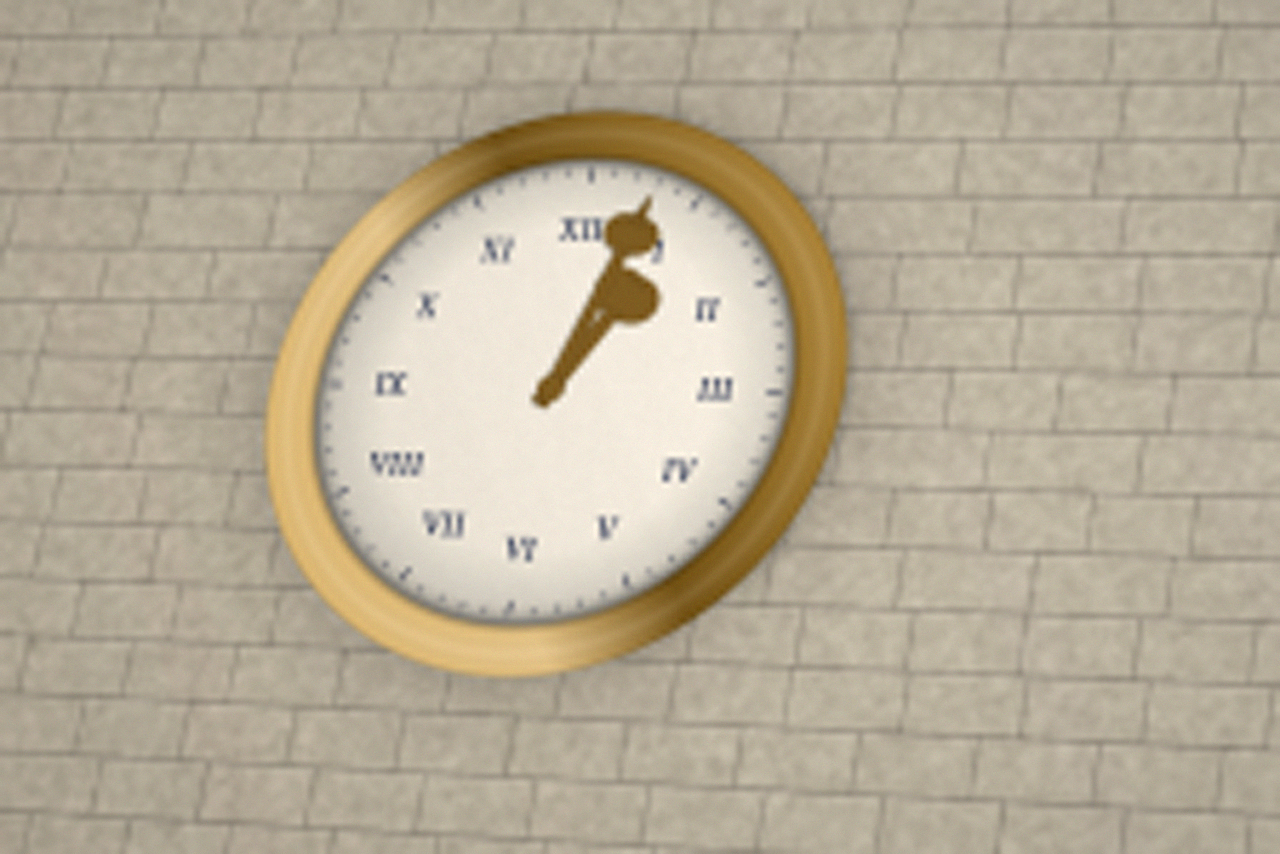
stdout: 1h03
